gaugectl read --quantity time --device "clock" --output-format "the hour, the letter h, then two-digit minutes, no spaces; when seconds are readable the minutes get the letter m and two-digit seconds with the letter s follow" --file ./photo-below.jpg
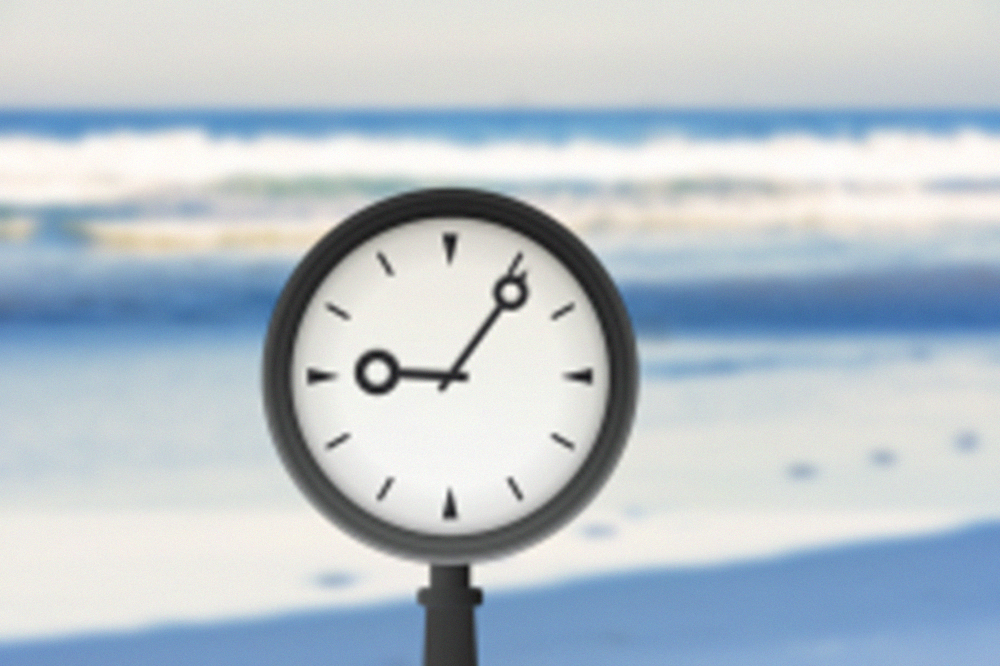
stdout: 9h06
